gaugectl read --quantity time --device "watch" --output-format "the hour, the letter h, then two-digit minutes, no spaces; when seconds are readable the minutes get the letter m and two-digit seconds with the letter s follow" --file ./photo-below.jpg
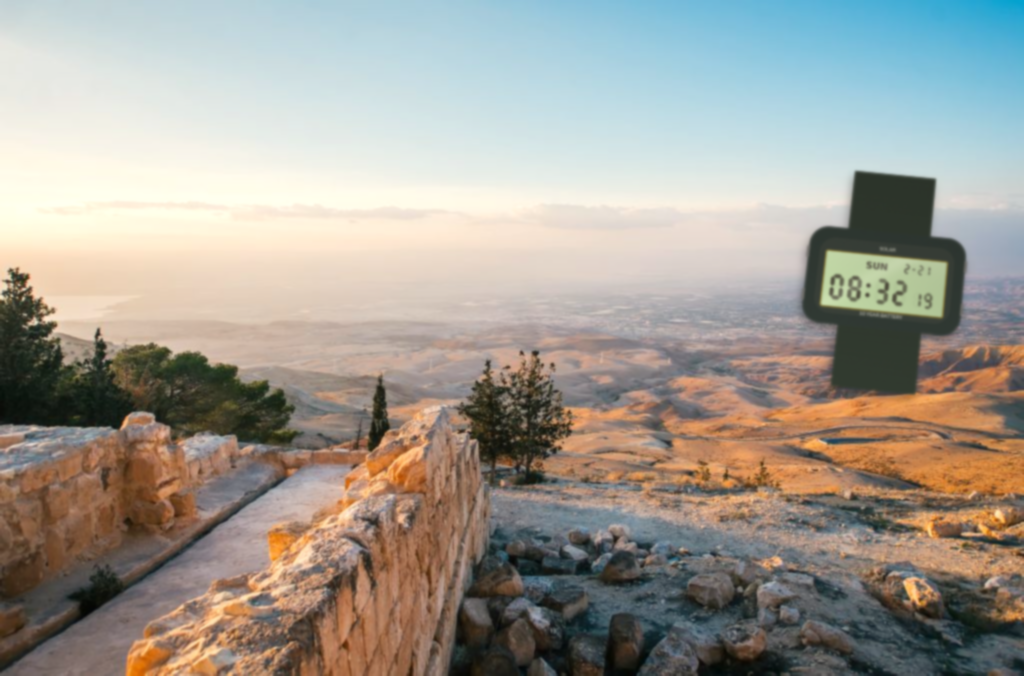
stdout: 8h32m19s
